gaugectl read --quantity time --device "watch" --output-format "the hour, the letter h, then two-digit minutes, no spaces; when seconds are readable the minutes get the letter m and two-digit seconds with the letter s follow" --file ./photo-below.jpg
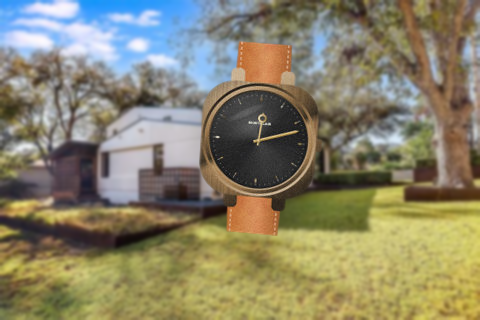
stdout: 12h12
